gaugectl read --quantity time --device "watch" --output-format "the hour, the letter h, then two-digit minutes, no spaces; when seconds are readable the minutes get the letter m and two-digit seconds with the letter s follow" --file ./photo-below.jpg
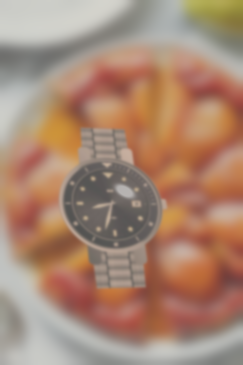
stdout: 8h33
